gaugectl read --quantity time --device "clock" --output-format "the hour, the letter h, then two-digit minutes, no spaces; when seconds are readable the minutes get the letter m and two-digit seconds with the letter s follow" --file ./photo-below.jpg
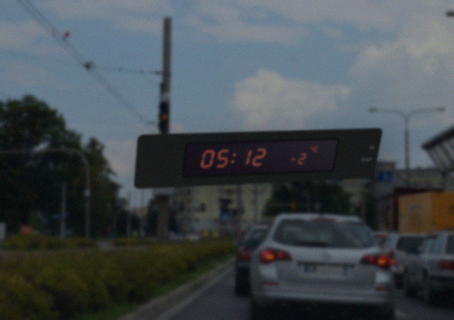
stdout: 5h12
